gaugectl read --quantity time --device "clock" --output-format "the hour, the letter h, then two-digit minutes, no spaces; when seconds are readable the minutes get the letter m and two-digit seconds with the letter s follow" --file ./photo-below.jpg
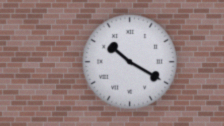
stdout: 10h20
